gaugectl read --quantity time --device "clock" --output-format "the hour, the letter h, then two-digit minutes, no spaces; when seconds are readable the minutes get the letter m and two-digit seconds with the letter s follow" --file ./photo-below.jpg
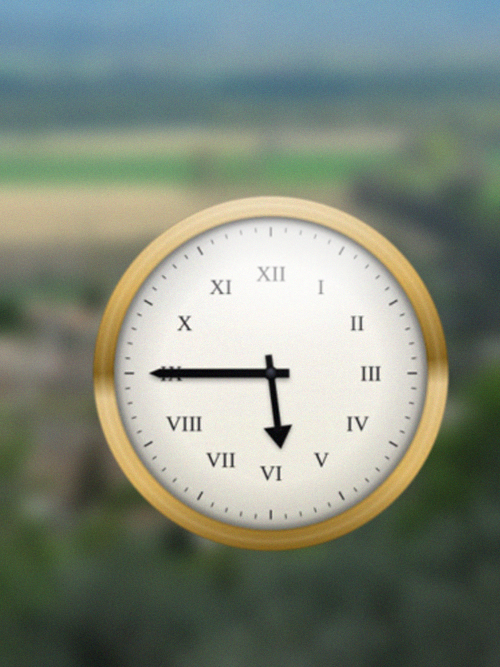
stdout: 5h45
